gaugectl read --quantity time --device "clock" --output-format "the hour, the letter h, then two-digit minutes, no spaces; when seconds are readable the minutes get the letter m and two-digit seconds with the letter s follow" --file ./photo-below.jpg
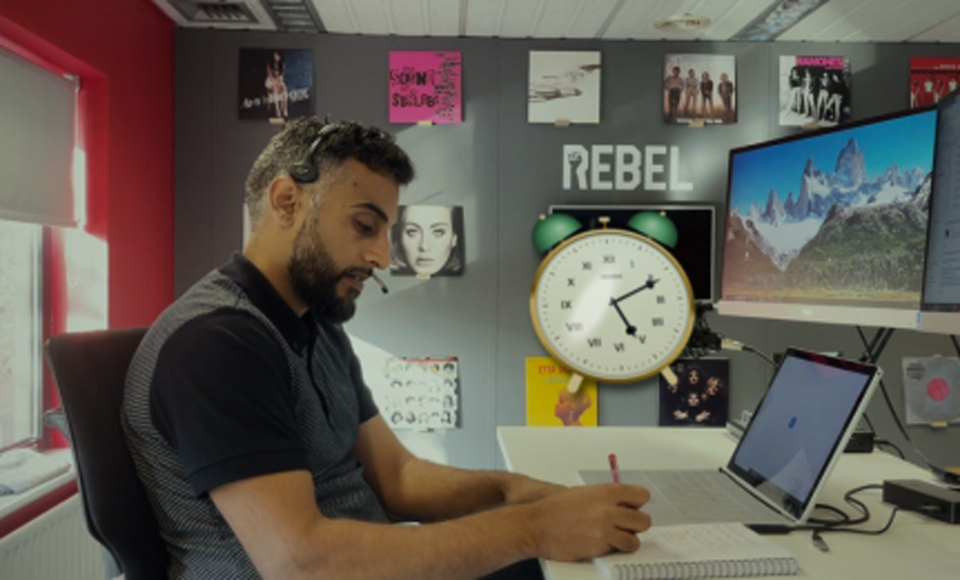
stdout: 5h11
